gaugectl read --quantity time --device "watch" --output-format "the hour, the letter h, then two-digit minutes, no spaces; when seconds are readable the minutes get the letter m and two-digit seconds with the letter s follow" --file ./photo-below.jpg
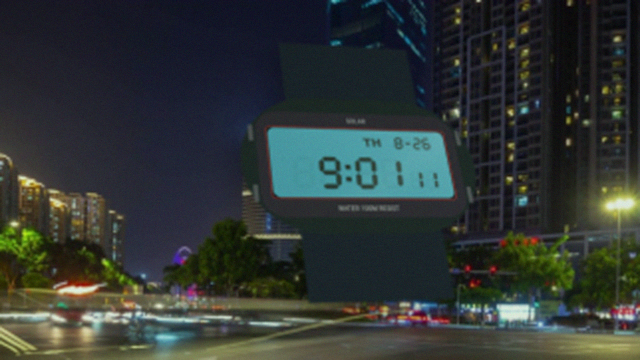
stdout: 9h01m11s
